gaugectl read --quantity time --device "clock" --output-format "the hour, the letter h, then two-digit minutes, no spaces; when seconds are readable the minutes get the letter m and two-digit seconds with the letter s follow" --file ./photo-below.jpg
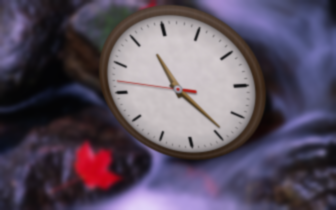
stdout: 11h23m47s
